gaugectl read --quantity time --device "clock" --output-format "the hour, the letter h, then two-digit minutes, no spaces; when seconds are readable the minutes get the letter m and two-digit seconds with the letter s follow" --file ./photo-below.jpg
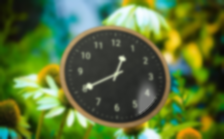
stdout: 12h40
